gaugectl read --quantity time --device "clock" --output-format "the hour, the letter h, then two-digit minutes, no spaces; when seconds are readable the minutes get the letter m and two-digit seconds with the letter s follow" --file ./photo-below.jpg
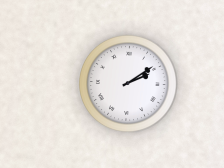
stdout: 2h09
